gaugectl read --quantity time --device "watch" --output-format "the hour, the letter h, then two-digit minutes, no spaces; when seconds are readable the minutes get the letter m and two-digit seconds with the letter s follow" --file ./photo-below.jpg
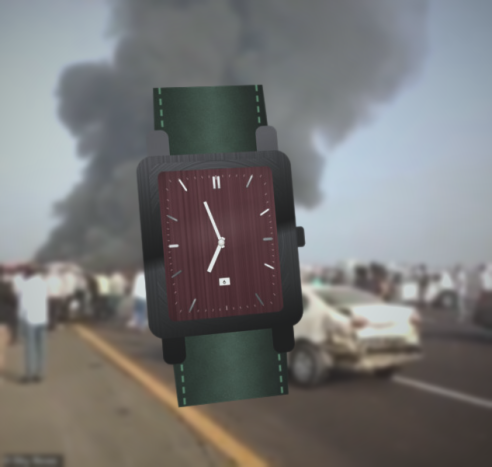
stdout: 6h57
